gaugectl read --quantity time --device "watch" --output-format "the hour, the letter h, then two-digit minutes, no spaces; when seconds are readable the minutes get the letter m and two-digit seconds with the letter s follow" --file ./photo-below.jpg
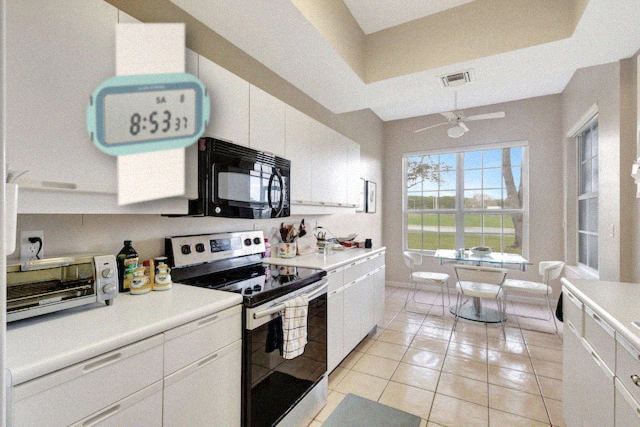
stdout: 8h53m37s
